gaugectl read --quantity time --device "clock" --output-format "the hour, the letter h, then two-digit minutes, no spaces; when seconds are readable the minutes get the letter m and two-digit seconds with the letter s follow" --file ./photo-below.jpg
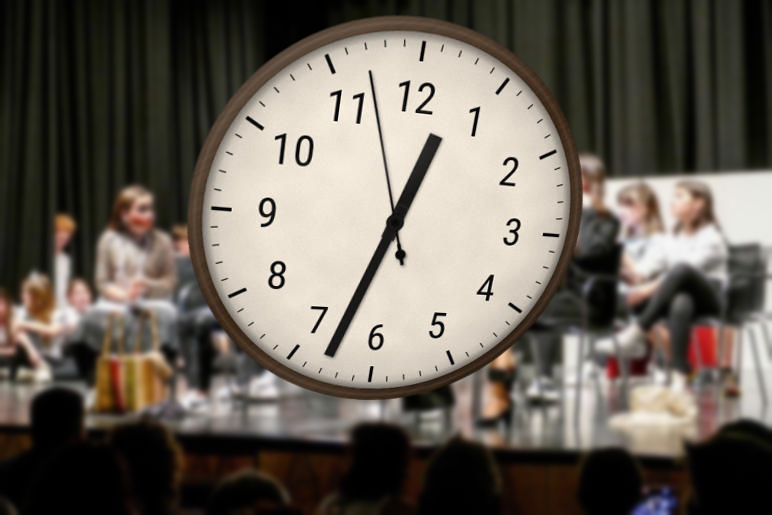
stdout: 12h32m57s
